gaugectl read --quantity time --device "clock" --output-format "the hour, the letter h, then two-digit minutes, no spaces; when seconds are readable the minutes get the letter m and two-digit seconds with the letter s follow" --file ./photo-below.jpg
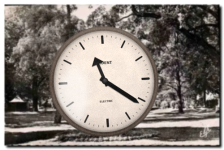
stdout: 11h21
